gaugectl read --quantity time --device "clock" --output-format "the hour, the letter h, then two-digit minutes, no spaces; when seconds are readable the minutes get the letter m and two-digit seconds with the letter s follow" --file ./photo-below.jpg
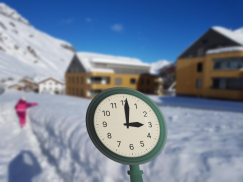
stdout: 3h01
